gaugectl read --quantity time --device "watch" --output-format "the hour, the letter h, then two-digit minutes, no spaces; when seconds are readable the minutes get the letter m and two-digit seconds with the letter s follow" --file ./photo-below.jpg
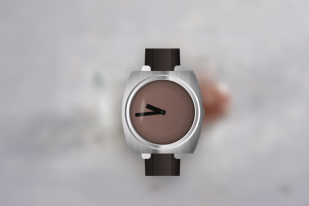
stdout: 9h44
